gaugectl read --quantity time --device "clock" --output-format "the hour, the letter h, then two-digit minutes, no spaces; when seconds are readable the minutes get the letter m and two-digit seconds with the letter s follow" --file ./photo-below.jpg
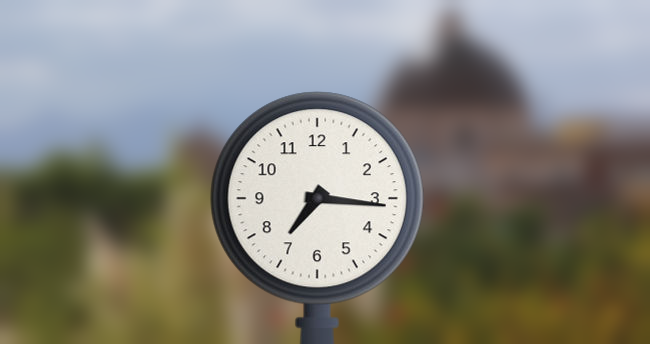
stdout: 7h16
